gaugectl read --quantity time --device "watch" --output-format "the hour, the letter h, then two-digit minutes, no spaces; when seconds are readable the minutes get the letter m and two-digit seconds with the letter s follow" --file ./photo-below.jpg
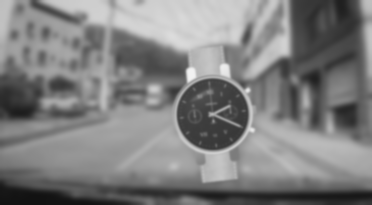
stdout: 2h20
